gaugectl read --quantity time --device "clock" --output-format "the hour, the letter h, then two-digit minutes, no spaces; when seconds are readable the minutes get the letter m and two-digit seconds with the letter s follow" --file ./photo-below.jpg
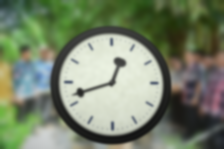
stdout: 12h42
